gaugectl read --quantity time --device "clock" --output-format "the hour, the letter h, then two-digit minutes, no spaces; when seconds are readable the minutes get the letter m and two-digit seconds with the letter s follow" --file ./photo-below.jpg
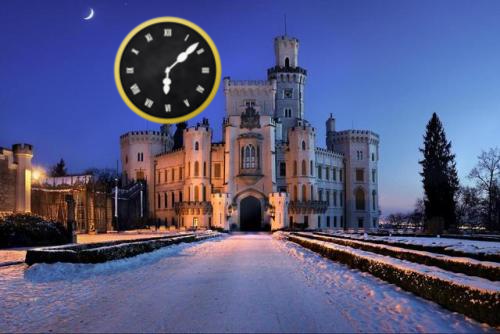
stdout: 6h08
